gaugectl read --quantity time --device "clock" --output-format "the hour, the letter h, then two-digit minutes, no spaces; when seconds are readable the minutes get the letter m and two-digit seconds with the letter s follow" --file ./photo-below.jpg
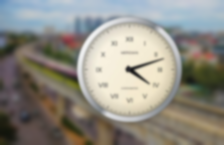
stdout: 4h12
